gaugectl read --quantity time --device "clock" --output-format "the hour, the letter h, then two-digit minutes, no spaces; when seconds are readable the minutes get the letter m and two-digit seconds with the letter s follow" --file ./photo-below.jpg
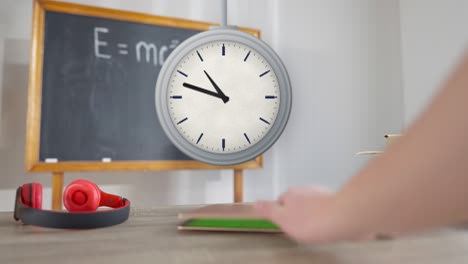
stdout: 10h48
